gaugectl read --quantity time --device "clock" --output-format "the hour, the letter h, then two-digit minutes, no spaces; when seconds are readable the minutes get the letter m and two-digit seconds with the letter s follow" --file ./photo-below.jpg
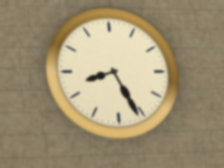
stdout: 8h26
